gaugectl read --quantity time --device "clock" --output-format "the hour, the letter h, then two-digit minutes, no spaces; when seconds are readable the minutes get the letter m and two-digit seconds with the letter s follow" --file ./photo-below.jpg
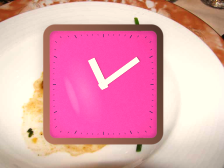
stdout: 11h09
